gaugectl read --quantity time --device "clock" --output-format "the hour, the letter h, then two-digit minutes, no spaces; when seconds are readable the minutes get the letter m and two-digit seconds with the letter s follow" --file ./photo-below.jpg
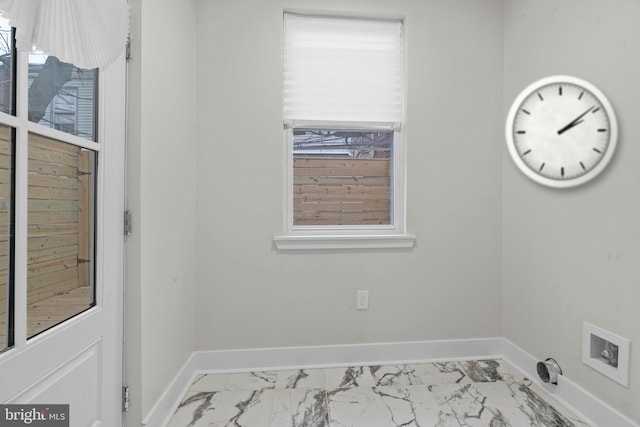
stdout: 2h09
